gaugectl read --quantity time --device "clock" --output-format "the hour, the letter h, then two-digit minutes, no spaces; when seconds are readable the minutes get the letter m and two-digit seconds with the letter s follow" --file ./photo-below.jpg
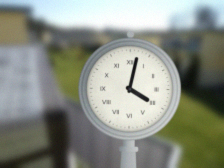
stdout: 4h02
